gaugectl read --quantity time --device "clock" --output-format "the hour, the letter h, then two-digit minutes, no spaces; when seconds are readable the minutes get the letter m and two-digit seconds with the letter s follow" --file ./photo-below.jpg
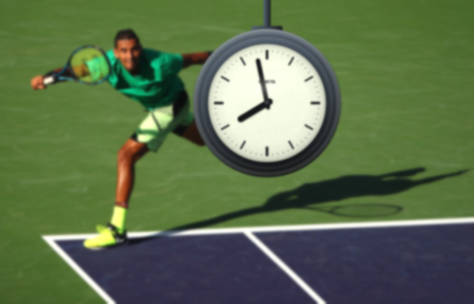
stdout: 7h58
